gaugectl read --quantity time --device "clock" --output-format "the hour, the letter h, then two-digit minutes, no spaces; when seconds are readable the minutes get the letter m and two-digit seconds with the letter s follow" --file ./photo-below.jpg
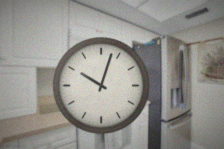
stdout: 10h03
